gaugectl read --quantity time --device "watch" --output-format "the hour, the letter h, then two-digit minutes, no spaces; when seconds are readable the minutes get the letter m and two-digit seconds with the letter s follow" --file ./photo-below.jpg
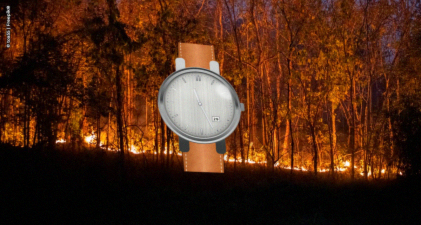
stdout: 11h26
